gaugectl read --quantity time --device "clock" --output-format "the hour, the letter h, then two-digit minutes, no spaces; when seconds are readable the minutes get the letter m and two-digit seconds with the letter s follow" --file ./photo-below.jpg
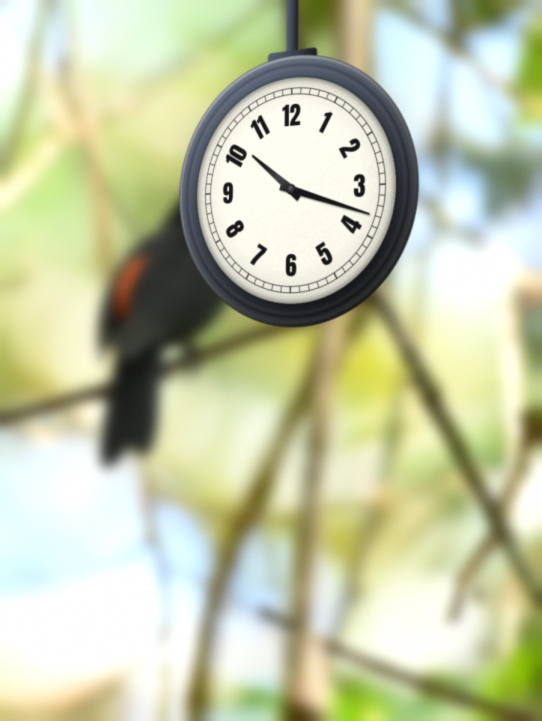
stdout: 10h18
